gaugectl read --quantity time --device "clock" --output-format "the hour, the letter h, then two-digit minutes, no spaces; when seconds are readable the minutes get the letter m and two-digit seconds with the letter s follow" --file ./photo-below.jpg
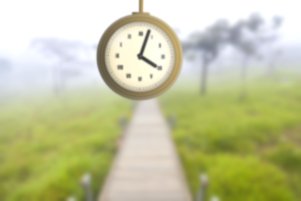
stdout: 4h03
